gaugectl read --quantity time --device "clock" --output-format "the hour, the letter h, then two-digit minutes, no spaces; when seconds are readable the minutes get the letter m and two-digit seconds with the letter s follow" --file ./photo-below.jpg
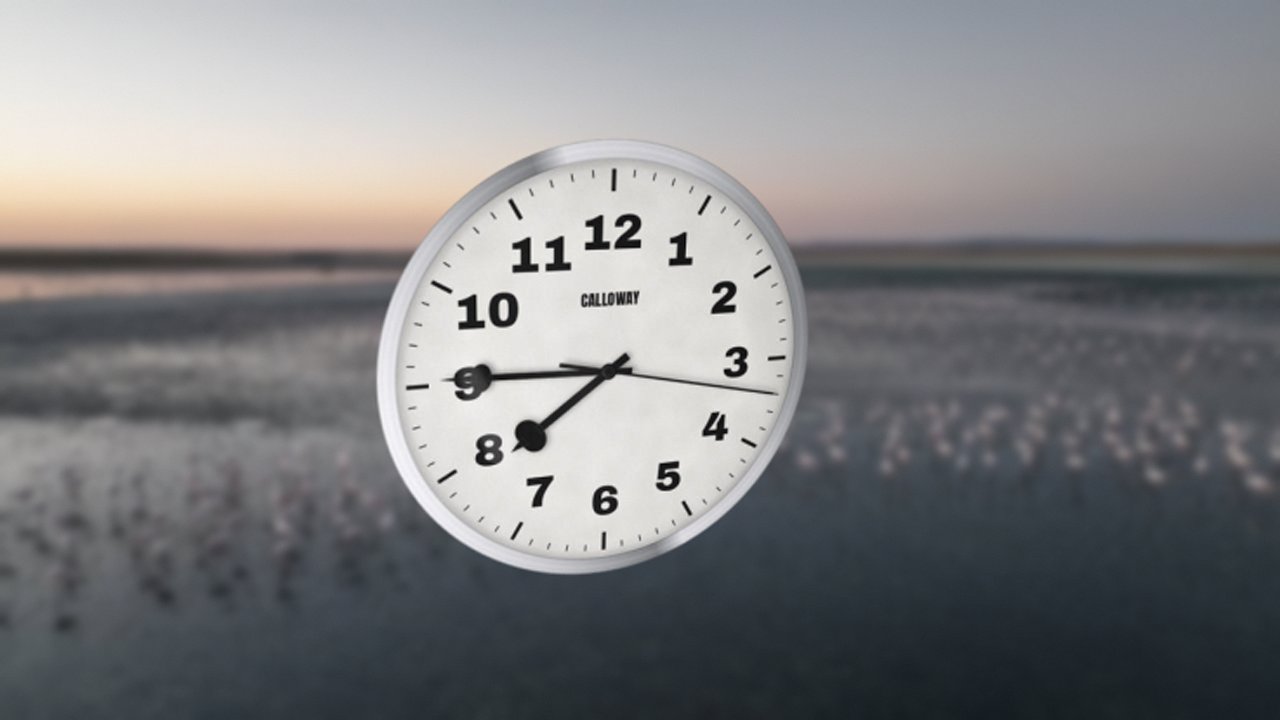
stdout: 7h45m17s
